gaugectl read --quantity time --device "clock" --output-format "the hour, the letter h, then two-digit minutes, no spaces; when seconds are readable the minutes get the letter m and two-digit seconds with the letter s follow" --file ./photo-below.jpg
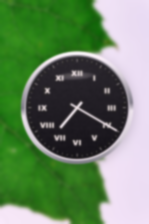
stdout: 7h20
